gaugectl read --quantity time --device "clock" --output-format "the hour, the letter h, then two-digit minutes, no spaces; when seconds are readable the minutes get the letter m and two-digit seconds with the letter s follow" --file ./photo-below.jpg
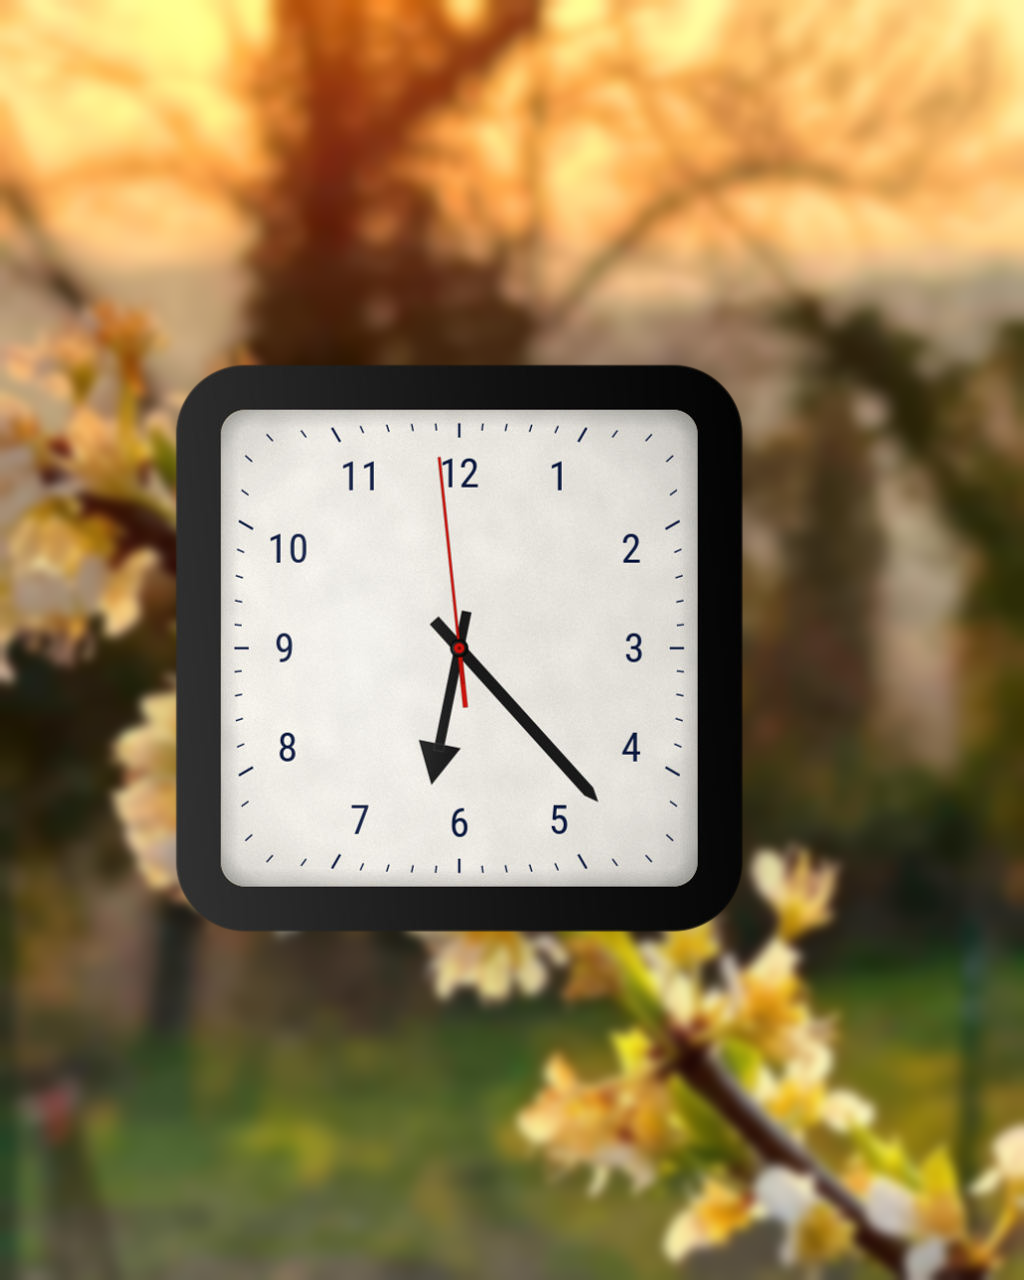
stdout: 6h22m59s
